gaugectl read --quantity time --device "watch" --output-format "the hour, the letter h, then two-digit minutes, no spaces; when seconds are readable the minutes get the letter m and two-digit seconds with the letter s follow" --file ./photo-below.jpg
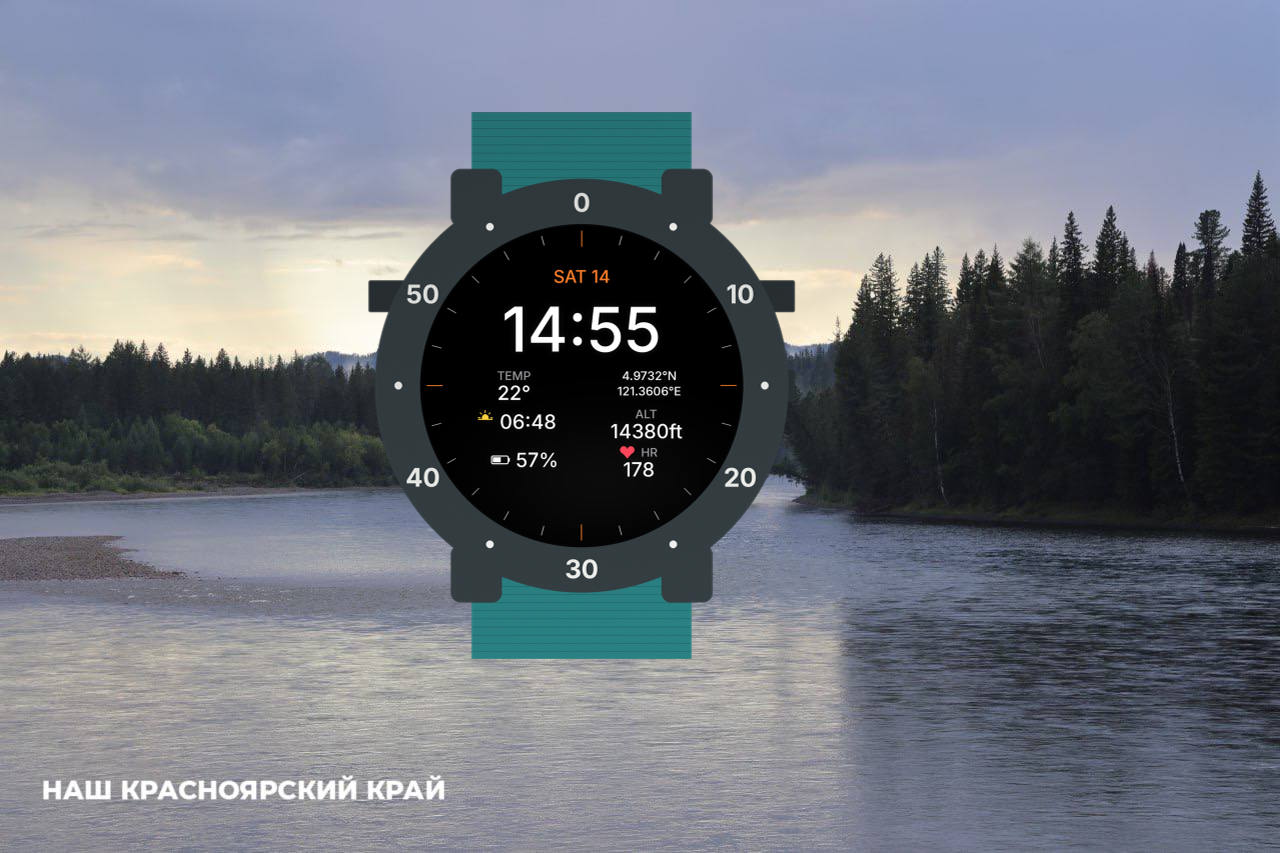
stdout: 14h55
